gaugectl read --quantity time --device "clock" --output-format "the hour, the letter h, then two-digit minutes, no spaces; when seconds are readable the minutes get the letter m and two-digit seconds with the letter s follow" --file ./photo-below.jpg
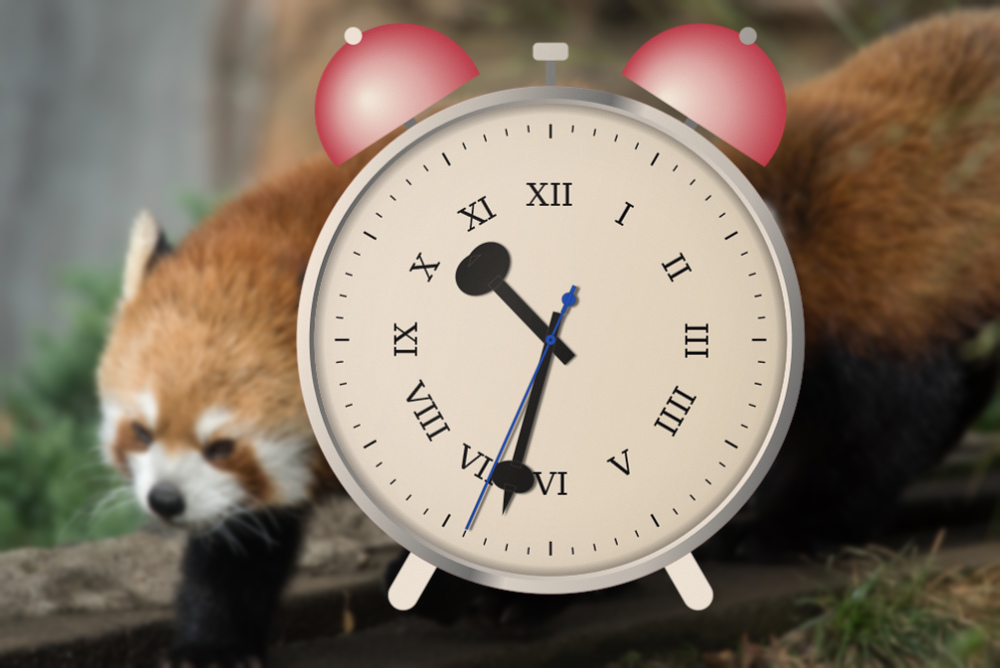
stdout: 10h32m34s
